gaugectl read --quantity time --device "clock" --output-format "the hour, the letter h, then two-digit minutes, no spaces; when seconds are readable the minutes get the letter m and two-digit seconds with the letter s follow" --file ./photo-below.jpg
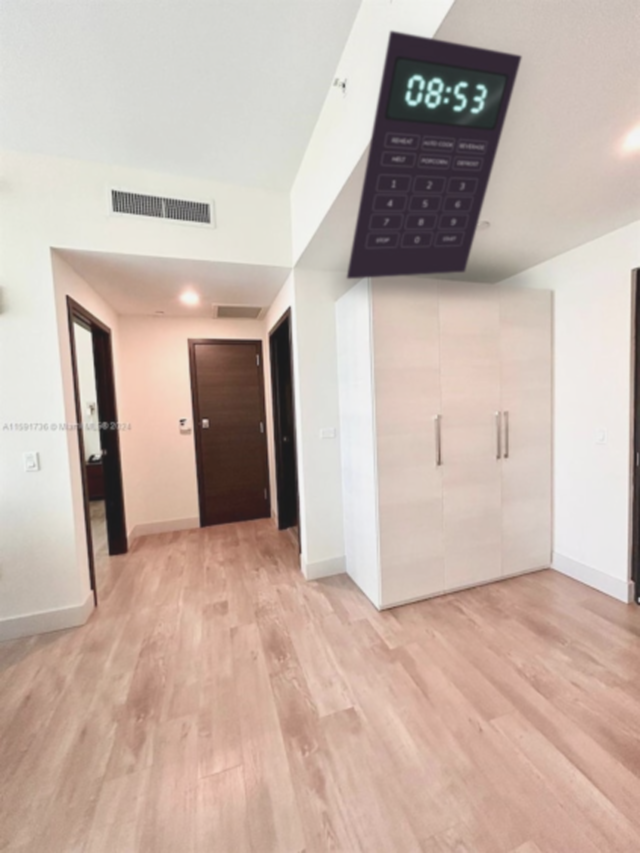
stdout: 8h53
